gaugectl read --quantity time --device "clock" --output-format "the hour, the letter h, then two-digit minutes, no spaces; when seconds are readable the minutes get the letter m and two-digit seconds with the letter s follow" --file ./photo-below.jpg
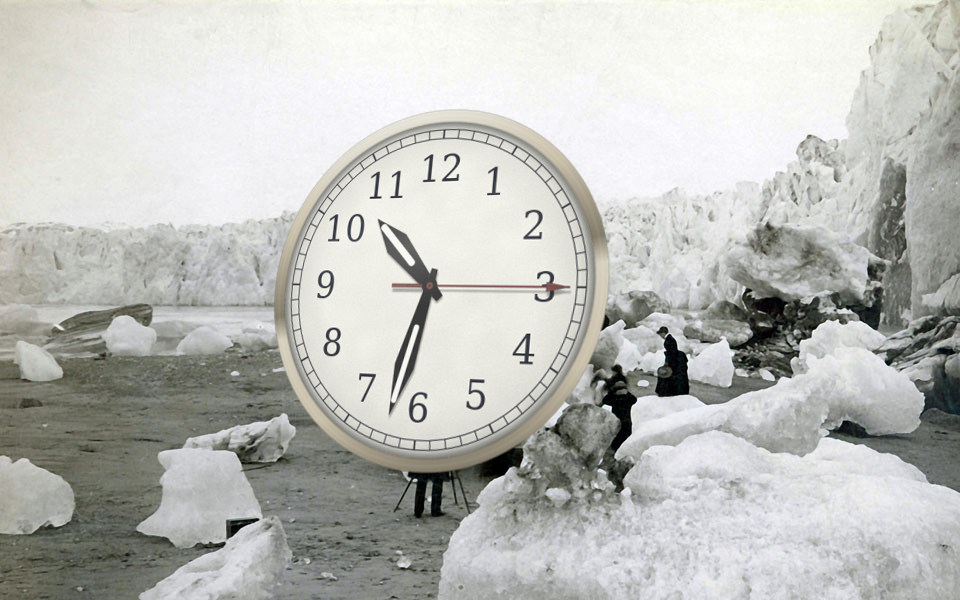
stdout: 10h32m15s
